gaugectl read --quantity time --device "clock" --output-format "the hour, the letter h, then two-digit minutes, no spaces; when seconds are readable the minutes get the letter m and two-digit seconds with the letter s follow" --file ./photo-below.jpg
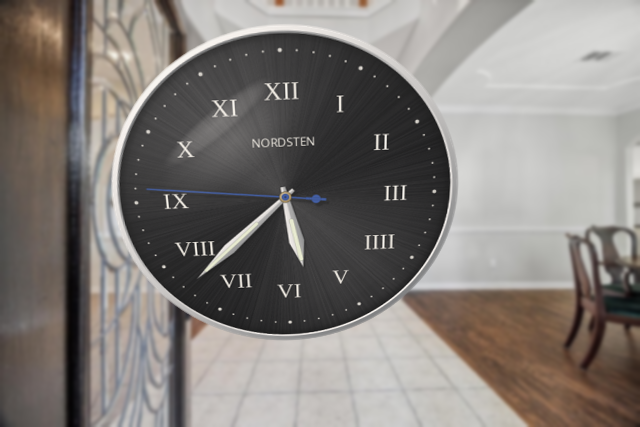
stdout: 5h37m46s
